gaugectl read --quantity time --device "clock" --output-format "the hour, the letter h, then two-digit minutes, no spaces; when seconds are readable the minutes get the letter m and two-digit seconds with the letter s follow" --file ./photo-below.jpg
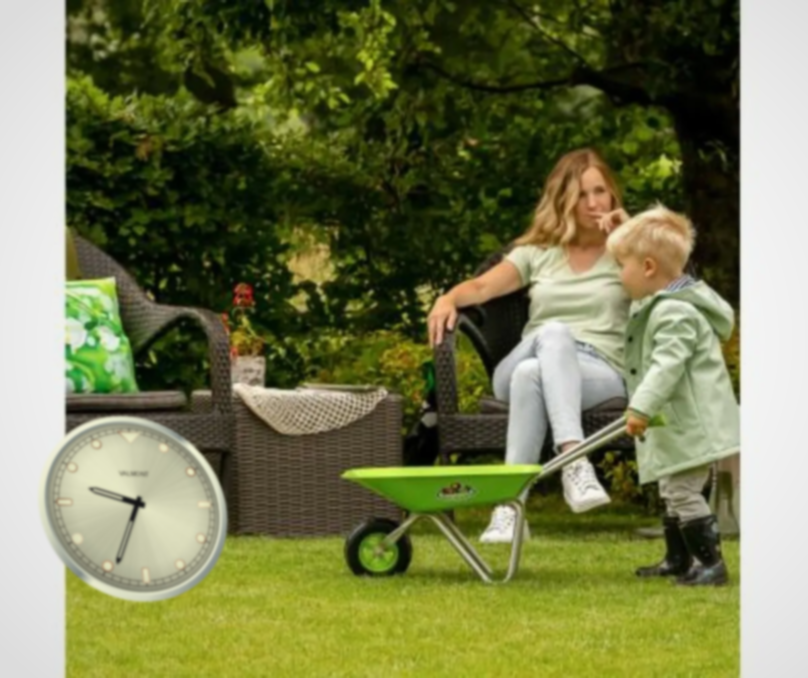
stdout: 9h34
